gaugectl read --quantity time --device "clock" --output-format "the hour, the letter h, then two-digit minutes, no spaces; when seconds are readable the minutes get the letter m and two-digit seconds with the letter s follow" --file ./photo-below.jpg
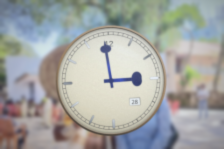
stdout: 2h59
